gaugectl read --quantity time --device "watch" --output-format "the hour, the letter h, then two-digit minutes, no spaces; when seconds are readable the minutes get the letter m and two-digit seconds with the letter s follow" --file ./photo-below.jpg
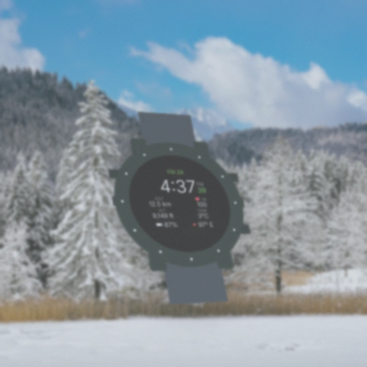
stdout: 4h37
